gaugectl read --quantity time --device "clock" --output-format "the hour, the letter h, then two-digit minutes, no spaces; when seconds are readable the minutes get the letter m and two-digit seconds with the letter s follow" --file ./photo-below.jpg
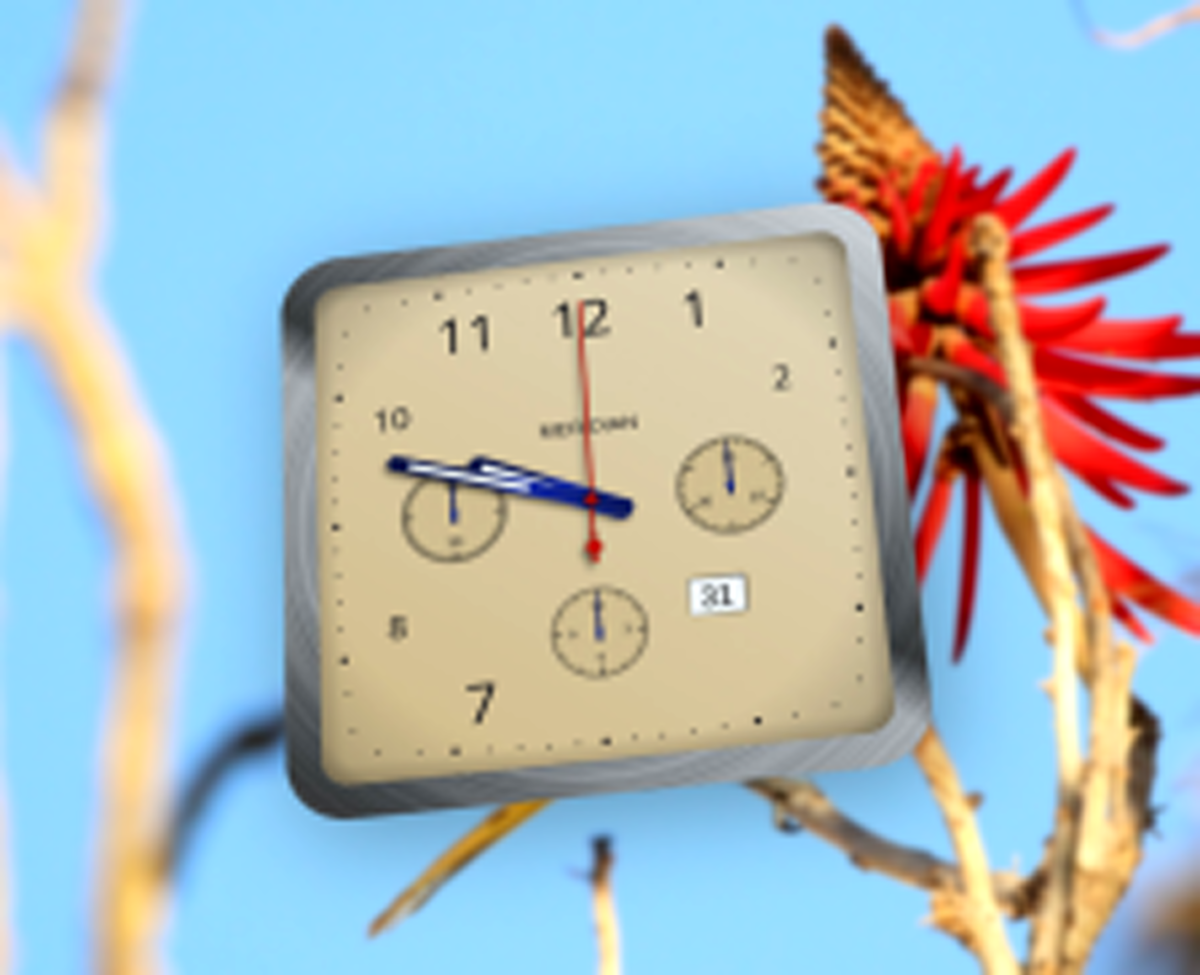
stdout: 9h48
